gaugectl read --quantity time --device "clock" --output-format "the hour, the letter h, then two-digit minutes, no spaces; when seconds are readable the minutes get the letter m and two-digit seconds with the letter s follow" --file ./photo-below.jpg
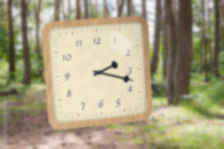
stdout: 2h18
